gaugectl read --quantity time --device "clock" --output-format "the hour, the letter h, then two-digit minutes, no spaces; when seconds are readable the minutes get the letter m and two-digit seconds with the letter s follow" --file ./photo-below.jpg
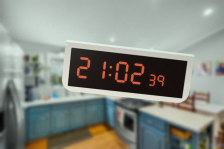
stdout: 21h02m39s
